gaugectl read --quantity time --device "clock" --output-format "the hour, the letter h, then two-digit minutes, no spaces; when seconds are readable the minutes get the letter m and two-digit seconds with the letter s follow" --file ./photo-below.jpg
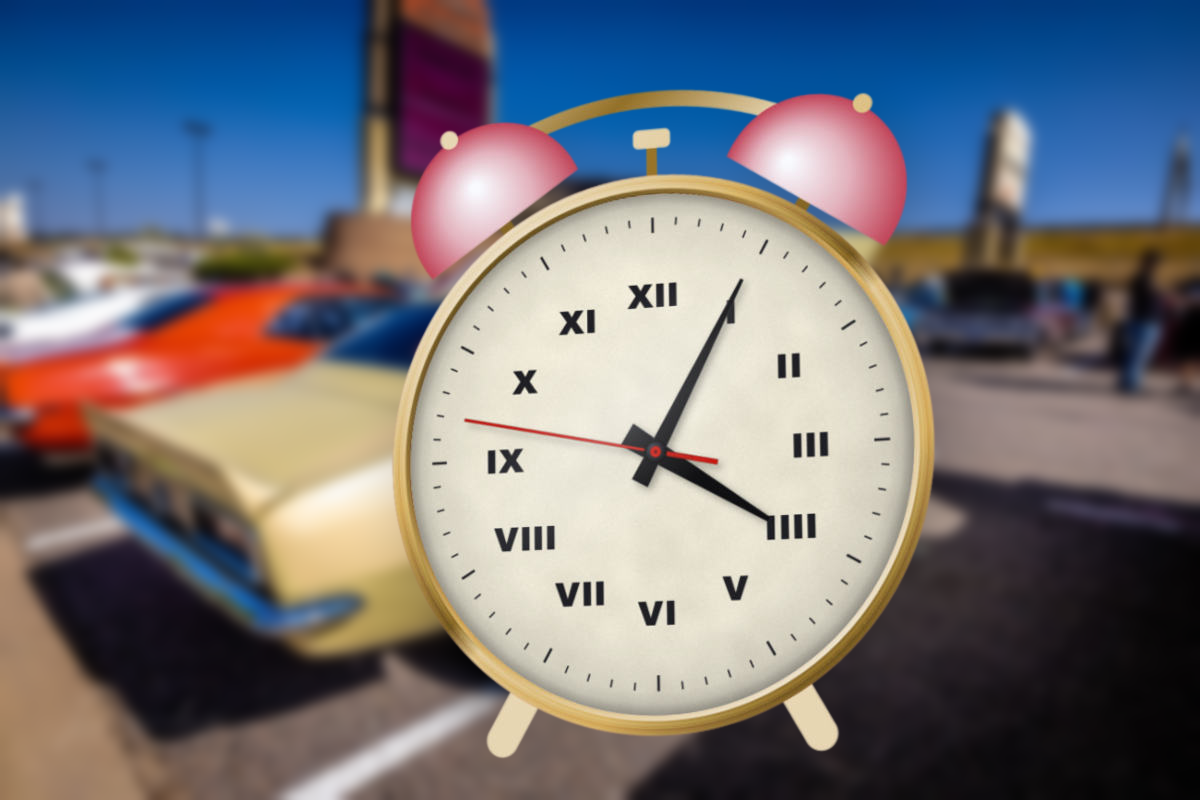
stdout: 4h04m47s
